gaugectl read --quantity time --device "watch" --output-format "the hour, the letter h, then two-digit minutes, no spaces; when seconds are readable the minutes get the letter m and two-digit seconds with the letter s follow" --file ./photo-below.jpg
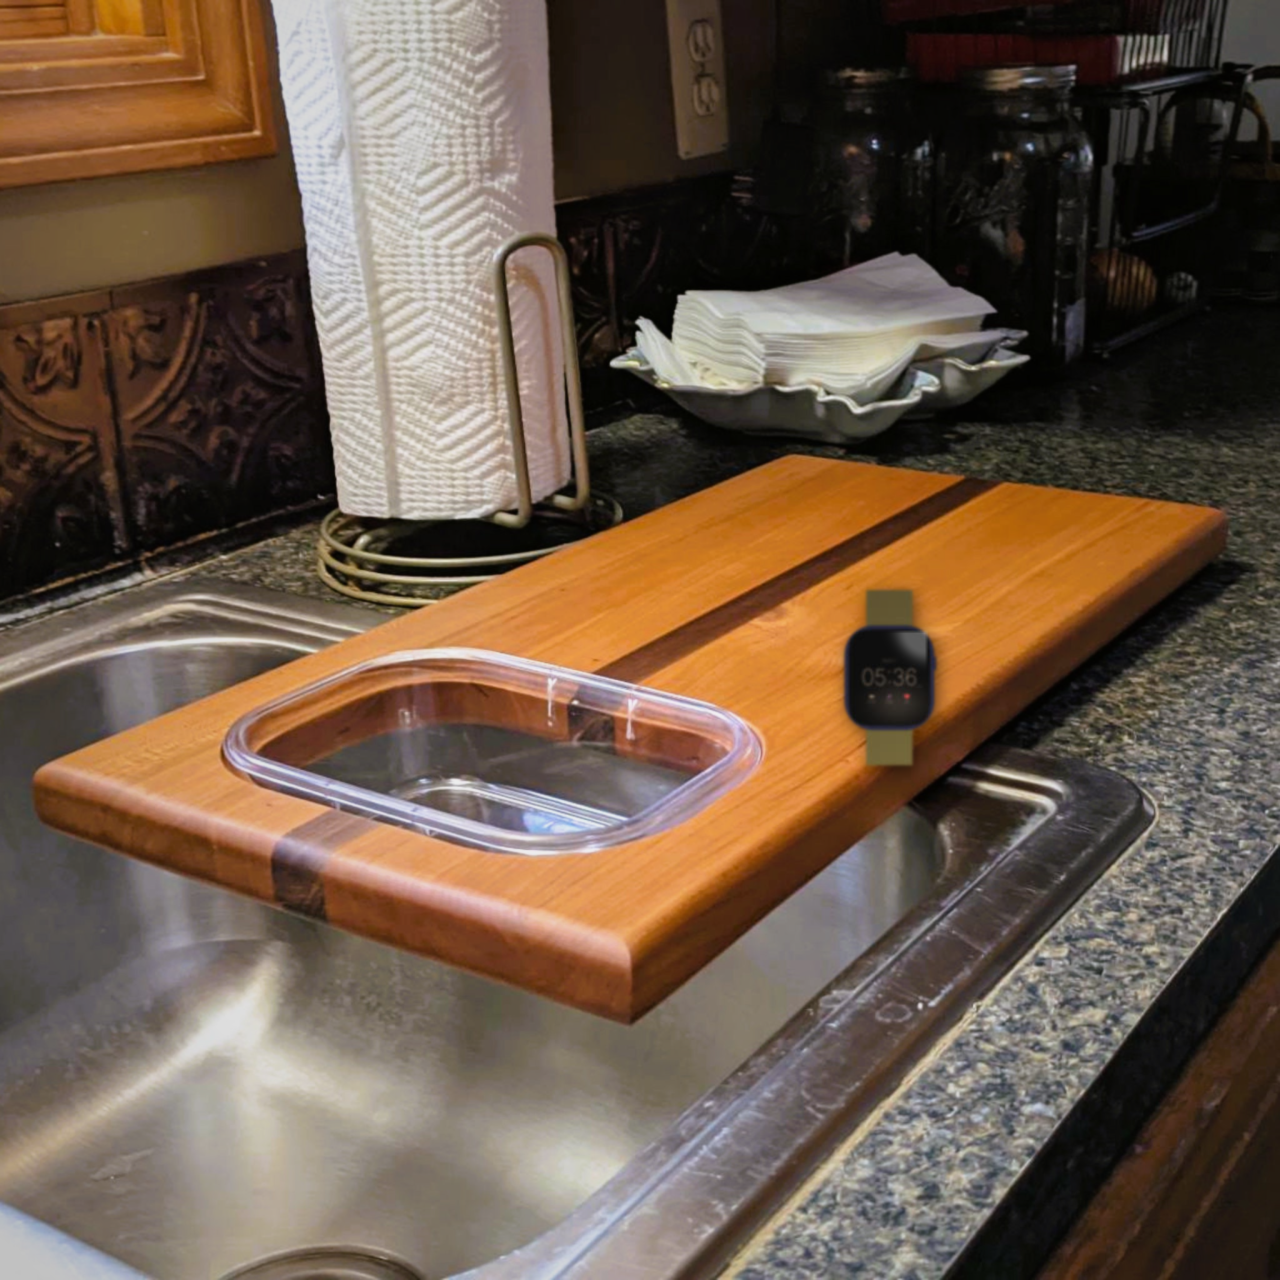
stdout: 5h36
